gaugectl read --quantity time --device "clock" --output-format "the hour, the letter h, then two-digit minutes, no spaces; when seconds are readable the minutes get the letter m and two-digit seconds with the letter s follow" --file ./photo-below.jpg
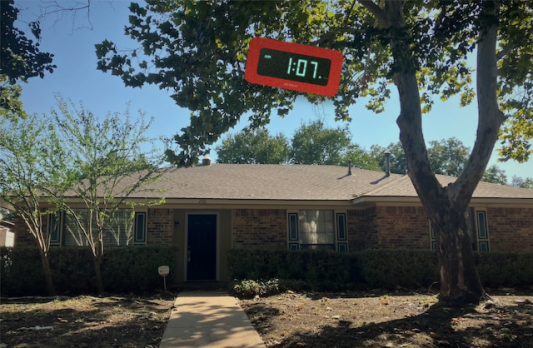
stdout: 1h07
